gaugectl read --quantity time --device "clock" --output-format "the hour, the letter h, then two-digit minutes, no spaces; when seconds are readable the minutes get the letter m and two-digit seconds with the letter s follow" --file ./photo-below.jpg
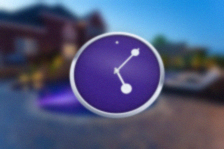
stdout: 5h07
